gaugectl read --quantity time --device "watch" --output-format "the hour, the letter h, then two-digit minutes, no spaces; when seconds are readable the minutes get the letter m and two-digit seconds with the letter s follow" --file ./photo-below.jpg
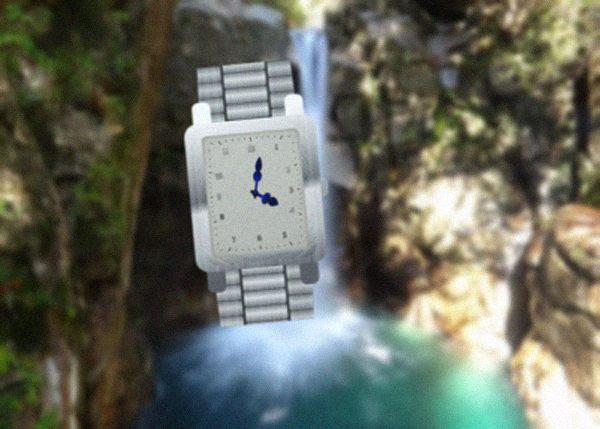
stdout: 4h02
